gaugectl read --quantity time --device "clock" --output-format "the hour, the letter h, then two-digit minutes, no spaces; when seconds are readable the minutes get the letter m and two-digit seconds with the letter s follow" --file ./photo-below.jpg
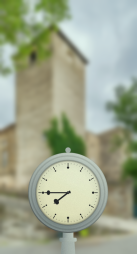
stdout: 7h45
